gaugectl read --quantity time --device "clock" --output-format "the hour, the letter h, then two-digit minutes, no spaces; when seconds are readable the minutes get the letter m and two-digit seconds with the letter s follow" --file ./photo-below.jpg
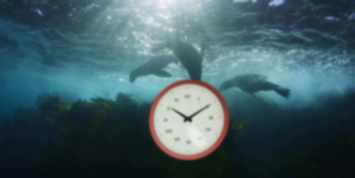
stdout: 10h10
